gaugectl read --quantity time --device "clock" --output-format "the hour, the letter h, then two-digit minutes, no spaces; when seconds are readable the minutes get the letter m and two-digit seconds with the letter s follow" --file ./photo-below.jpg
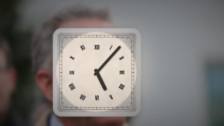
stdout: 5h07
